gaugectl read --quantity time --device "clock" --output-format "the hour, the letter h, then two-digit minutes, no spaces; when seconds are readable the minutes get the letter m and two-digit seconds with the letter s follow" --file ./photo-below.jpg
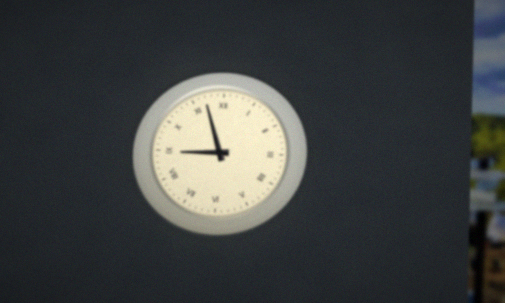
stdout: 8h57
